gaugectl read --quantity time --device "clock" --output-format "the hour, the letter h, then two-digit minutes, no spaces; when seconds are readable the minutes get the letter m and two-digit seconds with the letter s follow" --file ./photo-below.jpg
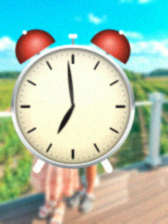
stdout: 6h59
